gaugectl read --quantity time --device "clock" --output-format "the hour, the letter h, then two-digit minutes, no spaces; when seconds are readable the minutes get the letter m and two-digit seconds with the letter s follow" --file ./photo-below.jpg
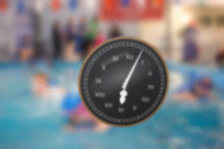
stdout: 6h03
